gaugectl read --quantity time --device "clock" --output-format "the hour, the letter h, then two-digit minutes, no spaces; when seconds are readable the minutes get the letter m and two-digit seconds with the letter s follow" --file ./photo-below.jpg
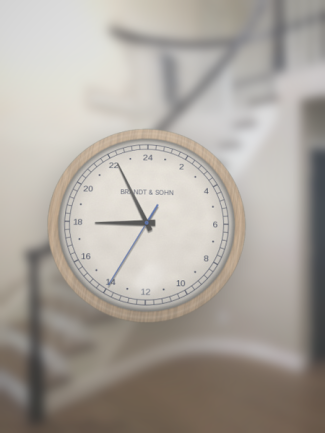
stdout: 17h55m35s
